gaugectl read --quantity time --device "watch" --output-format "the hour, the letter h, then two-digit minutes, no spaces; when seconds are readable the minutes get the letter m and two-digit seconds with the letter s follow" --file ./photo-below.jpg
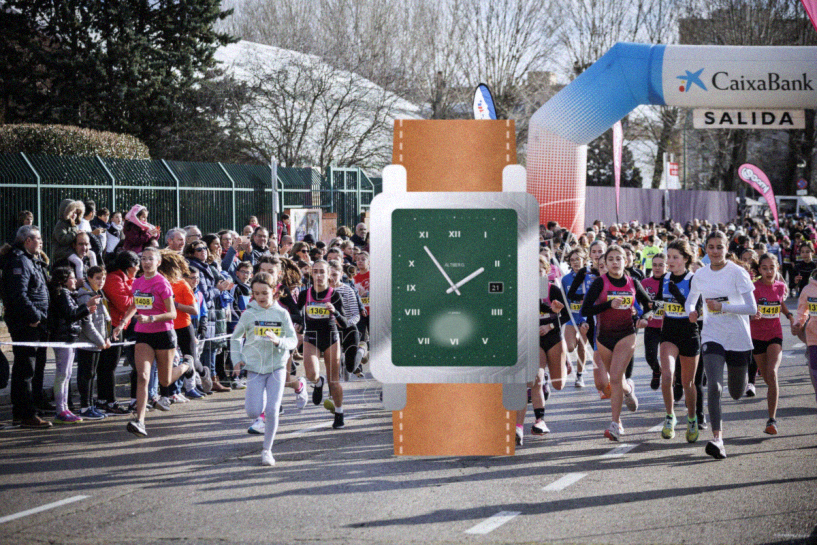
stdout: 1h54
